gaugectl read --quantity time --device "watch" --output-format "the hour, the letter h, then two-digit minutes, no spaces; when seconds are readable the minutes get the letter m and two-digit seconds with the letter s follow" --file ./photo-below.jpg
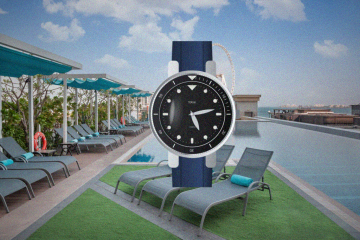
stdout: 5h13
